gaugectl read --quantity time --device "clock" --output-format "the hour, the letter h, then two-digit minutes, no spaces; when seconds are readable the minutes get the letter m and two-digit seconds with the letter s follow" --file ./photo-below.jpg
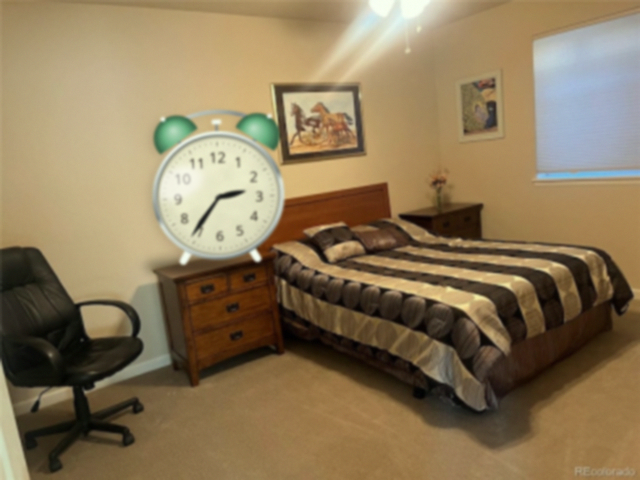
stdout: 2h36
